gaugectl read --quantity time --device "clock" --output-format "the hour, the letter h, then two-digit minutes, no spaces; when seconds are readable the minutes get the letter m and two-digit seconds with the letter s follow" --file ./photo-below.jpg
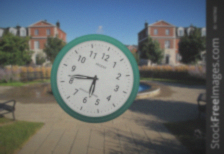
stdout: 5h42
